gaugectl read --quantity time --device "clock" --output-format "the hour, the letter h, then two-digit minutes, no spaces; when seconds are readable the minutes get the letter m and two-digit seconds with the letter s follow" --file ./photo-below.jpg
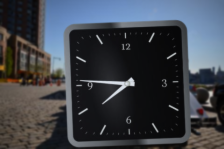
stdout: 7h46
